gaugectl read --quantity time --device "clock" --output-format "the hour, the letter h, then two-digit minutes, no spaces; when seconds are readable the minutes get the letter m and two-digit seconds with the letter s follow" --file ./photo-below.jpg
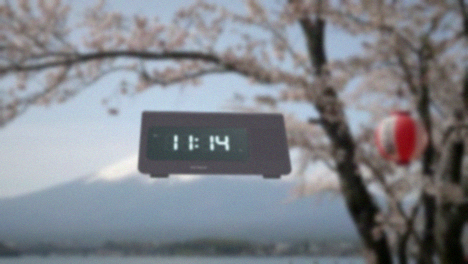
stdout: 11h14
